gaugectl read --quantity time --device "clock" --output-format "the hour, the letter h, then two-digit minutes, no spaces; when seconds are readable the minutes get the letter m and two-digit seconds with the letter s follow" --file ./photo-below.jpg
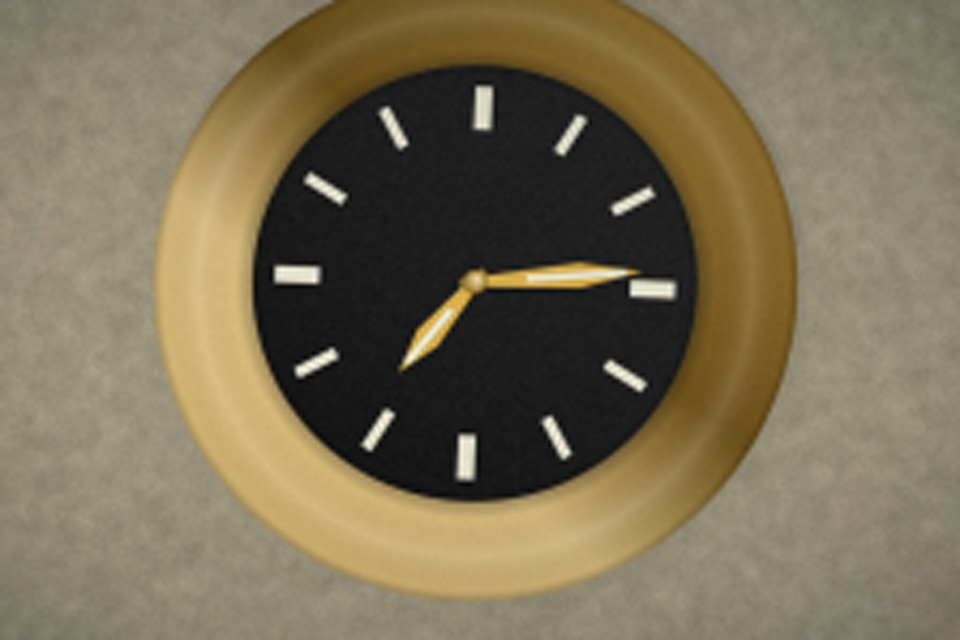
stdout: 7h14
